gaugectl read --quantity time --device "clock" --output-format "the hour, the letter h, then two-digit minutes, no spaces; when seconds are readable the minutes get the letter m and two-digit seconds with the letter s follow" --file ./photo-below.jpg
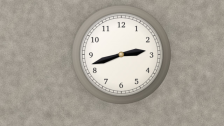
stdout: 2h42
